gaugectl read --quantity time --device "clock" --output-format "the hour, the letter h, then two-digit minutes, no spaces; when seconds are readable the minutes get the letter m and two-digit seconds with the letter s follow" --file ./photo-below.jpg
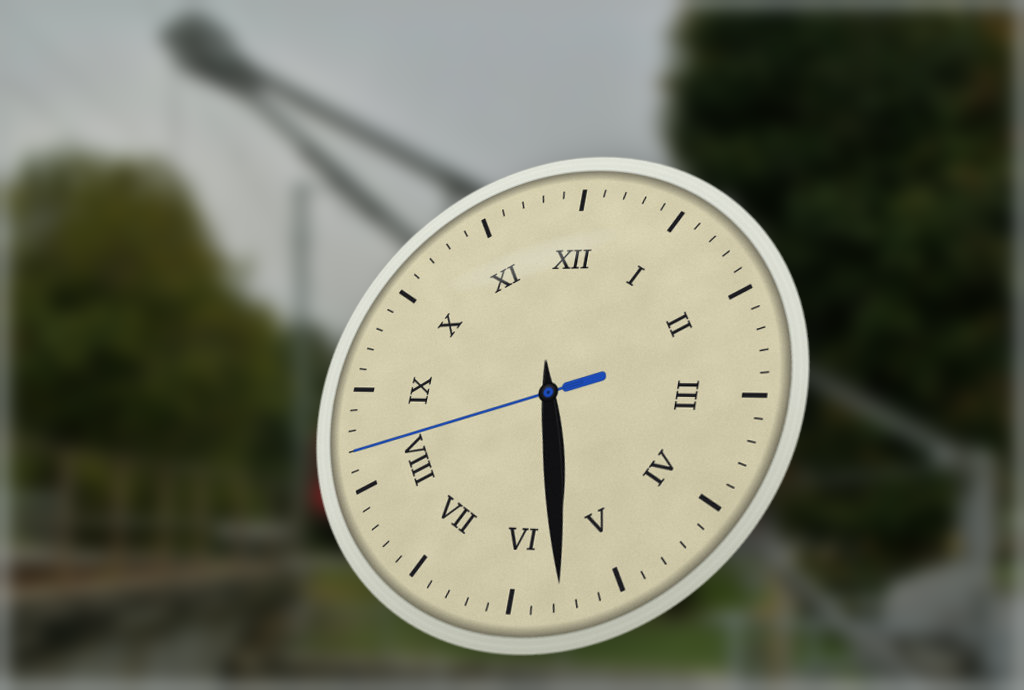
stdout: 5h27m42s
